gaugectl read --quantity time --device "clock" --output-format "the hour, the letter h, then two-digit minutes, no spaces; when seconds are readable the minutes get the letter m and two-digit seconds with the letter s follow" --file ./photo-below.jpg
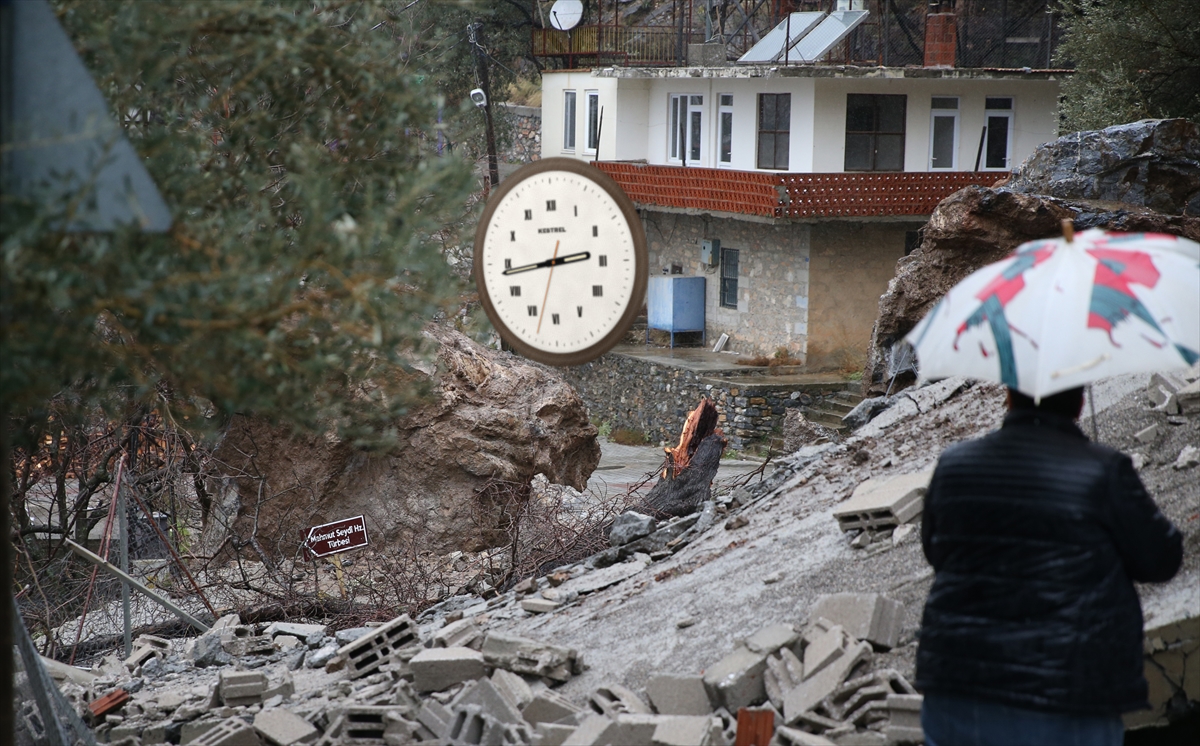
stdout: 2h43m33s
